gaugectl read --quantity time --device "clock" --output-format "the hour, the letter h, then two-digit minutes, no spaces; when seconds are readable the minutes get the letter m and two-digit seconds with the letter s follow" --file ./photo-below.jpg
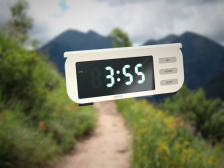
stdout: 3h55
